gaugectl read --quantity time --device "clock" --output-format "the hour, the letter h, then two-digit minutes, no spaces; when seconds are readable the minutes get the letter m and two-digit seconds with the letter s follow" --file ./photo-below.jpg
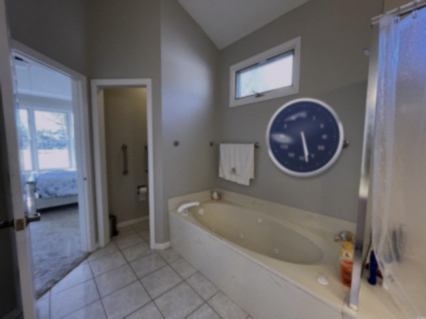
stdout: 5h28
